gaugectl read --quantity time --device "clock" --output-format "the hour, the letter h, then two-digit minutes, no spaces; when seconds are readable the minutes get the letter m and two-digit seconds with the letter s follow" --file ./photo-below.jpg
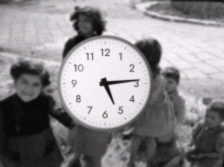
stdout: 5h14
